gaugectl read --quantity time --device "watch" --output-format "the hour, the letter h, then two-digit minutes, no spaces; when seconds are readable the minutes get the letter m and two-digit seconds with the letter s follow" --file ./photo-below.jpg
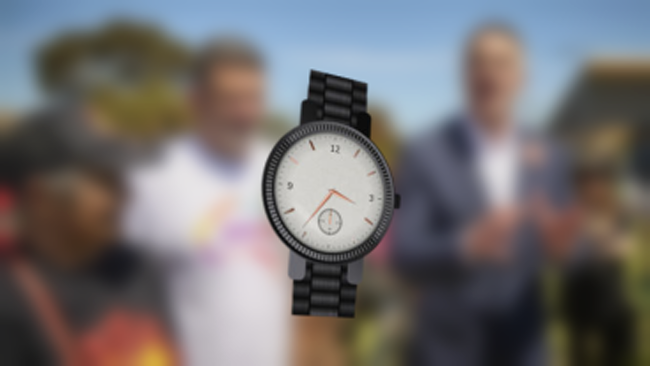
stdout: 3h36
